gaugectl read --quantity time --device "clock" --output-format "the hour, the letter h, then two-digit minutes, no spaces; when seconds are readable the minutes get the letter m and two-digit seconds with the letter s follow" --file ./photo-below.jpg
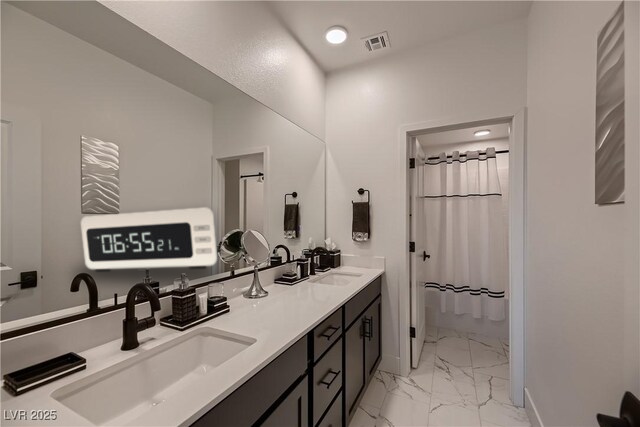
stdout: 6h55m21s
